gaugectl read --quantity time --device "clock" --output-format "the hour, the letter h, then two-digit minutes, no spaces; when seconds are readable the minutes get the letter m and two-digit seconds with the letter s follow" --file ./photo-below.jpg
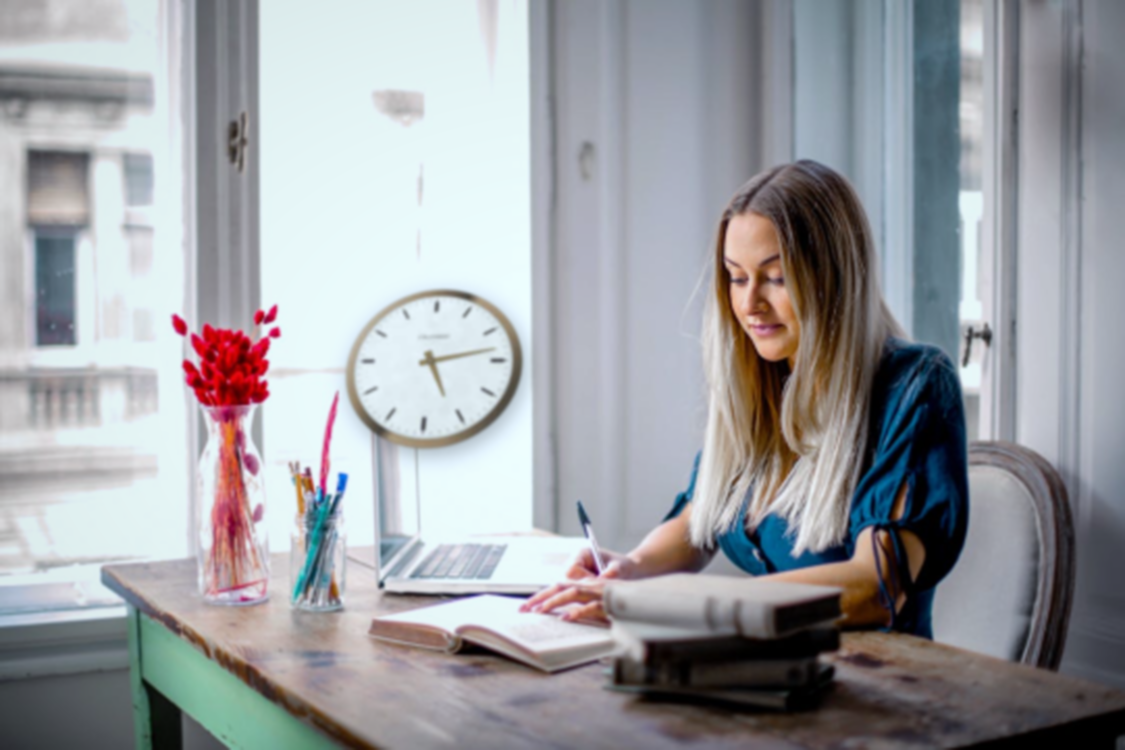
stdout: 5h13
